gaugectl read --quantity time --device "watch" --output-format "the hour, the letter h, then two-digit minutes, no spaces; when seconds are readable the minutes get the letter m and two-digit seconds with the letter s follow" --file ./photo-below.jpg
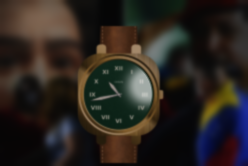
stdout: 10h43
